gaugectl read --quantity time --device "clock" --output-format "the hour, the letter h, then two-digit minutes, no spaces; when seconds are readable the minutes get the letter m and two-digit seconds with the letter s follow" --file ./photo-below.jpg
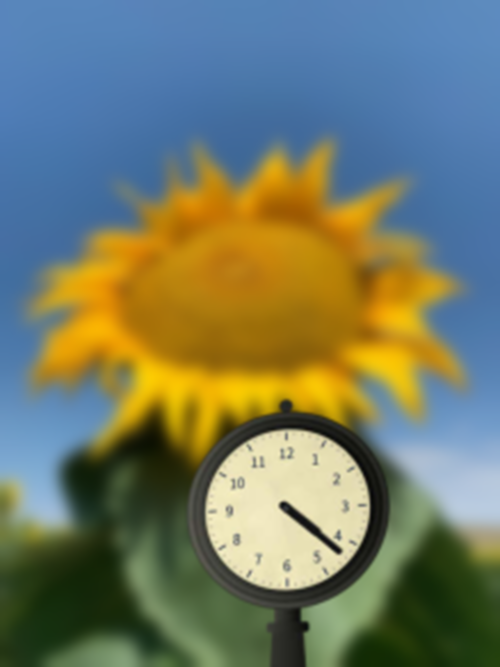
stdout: 4h22
